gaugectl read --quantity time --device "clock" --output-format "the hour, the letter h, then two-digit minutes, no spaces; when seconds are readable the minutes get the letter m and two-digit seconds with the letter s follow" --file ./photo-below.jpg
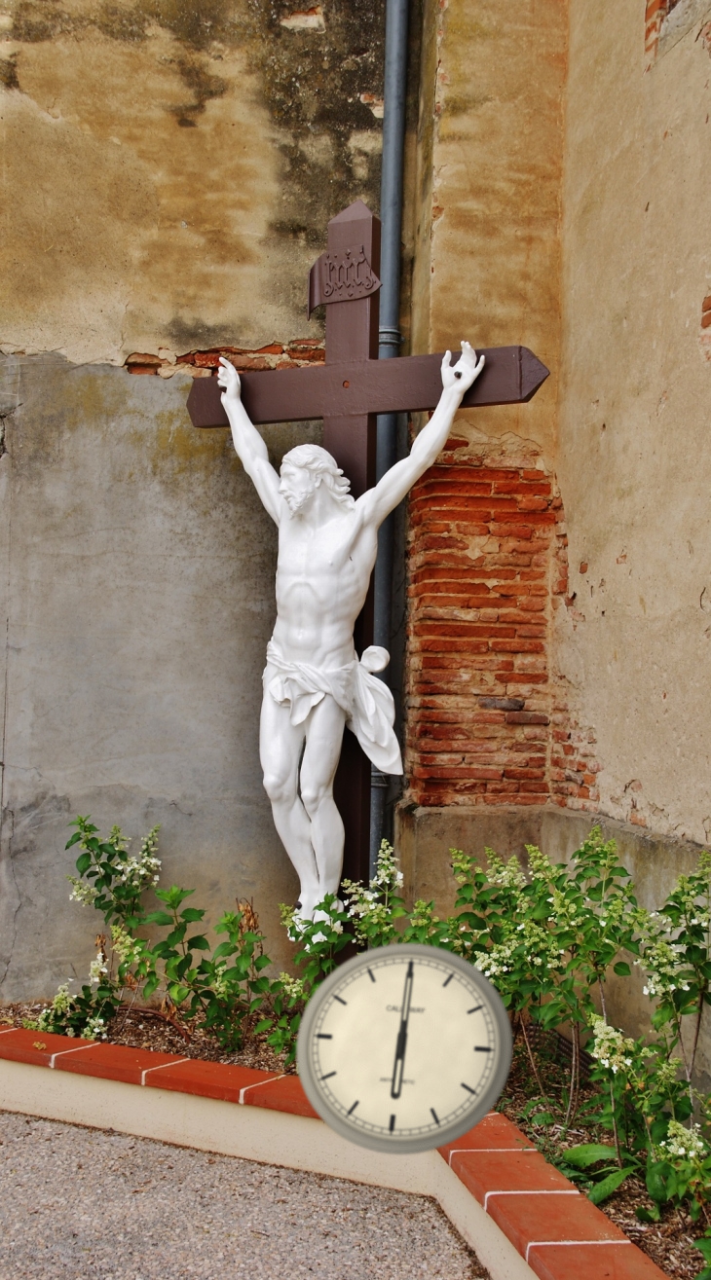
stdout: 6h00
